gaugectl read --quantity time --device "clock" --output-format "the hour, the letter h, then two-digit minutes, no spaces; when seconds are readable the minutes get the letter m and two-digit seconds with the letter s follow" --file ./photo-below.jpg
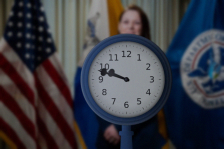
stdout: 9h48
